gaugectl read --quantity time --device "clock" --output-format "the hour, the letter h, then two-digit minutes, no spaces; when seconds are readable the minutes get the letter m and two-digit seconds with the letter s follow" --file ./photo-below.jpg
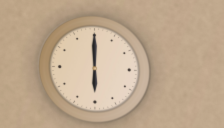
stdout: 6h00
